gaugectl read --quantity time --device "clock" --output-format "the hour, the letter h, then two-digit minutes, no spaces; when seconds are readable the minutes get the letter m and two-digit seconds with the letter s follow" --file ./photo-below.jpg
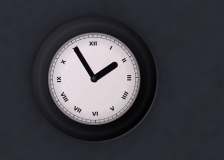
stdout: 1h55
